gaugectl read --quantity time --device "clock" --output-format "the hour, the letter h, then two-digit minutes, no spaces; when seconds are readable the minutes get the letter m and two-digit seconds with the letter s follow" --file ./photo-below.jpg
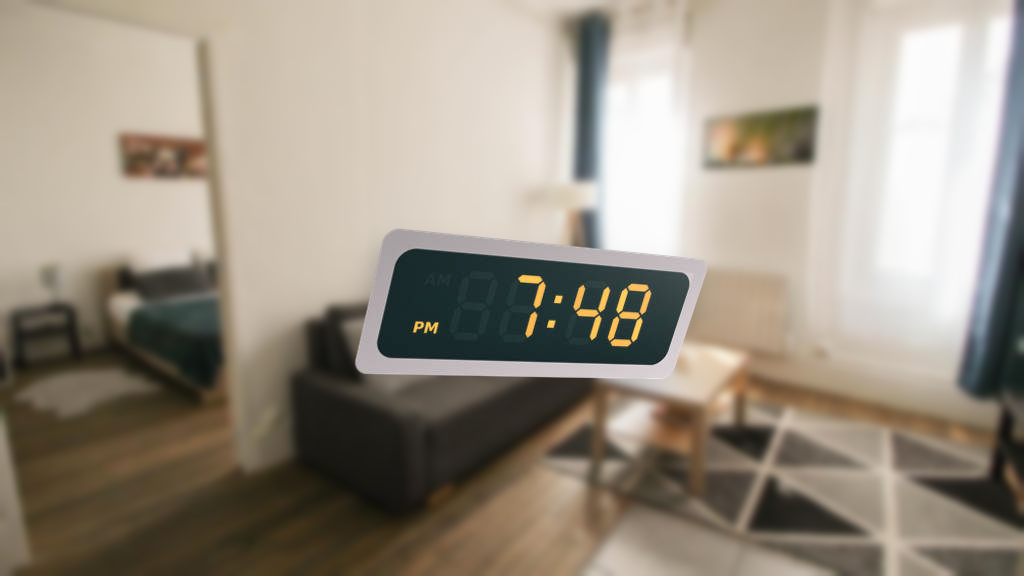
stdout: 7h48
